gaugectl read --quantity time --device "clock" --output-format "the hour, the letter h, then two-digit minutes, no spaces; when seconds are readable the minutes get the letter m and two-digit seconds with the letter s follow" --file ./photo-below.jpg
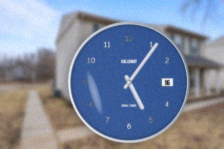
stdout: 5h06
